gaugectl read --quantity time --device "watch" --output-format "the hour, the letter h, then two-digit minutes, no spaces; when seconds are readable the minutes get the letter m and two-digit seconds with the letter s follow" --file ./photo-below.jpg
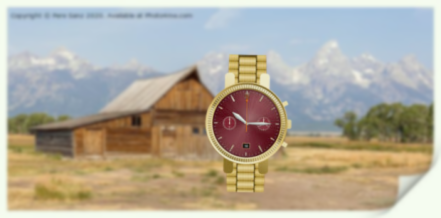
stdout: 10h15
